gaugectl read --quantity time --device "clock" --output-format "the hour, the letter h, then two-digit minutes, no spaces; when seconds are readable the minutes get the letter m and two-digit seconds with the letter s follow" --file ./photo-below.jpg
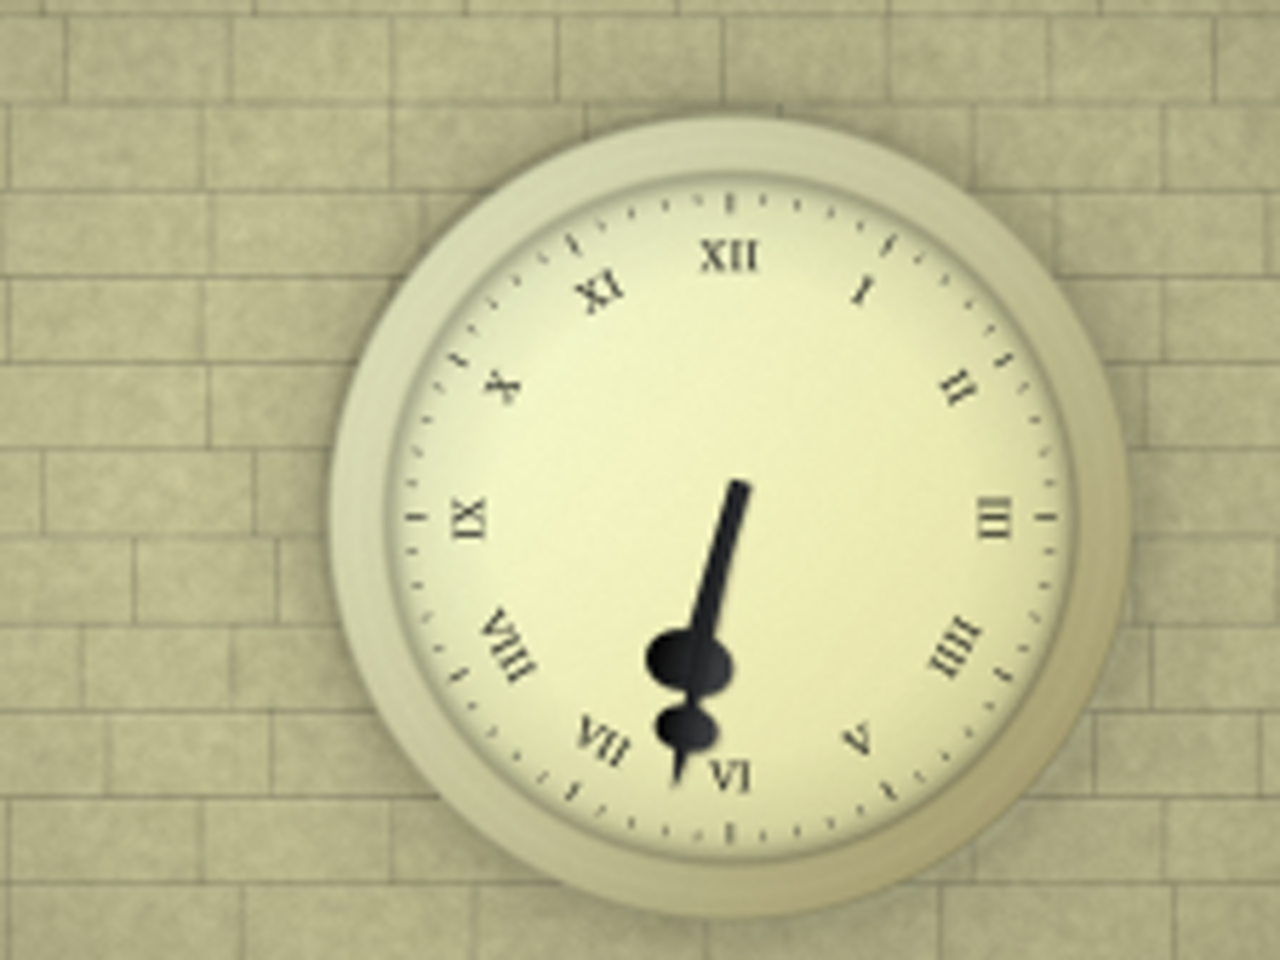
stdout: 6h32
